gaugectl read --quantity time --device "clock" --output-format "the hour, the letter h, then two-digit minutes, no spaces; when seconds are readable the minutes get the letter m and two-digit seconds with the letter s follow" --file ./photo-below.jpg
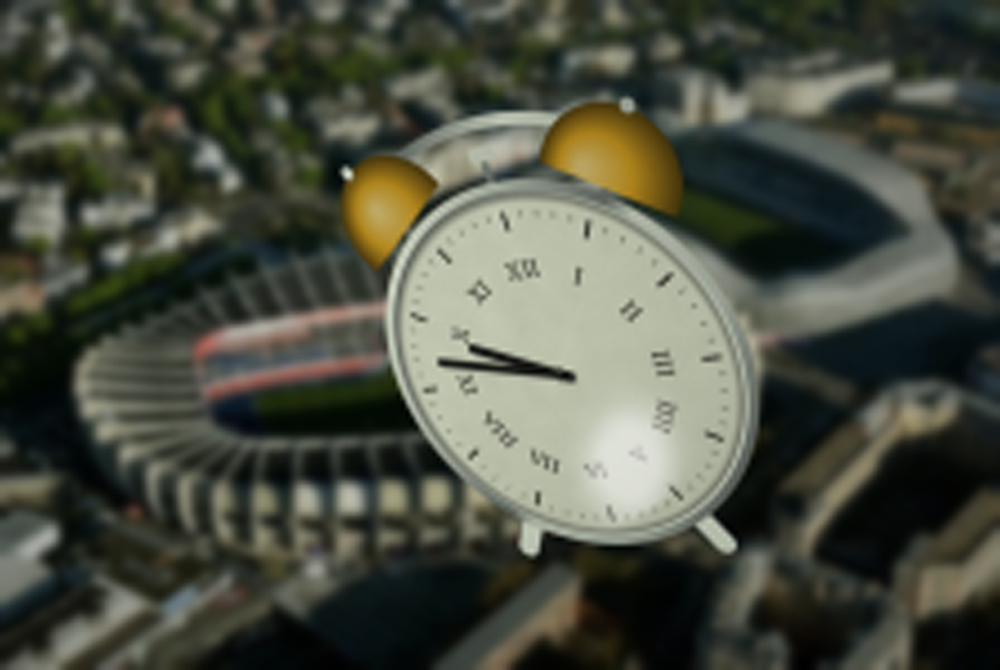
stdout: 9h47
